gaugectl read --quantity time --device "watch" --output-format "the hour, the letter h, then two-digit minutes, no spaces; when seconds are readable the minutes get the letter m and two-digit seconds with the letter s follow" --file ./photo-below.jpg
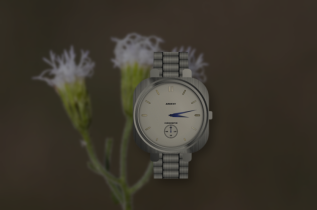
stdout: 3h13
